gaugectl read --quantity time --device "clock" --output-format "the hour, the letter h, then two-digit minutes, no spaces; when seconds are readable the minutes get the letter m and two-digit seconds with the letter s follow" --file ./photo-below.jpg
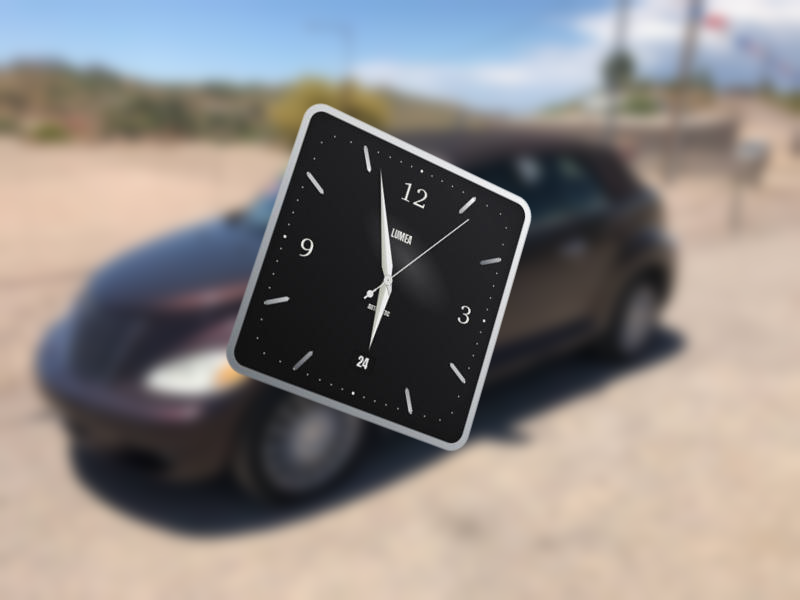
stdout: 5h56m06s
